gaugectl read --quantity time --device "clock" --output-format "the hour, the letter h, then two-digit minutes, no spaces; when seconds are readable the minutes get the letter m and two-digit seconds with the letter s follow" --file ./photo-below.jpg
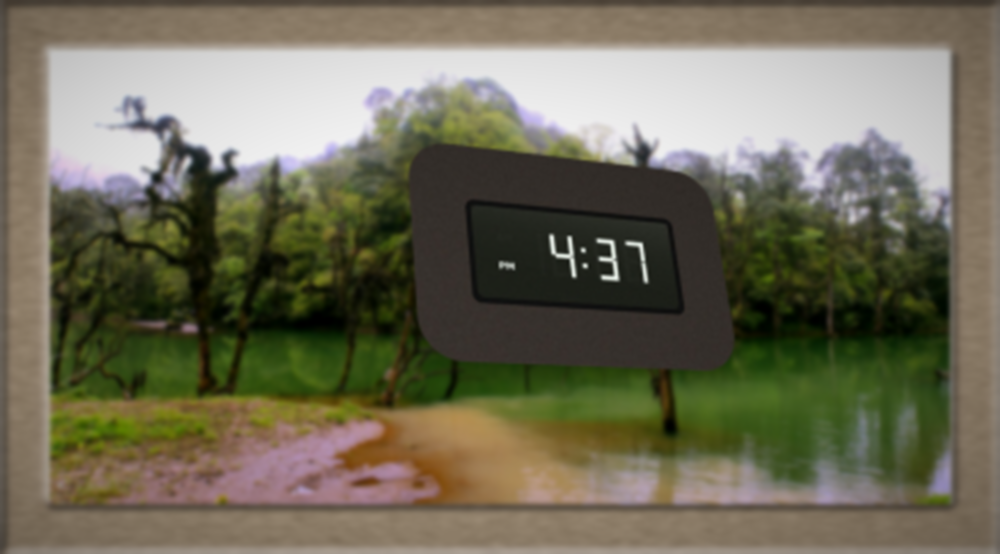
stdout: 4h37
